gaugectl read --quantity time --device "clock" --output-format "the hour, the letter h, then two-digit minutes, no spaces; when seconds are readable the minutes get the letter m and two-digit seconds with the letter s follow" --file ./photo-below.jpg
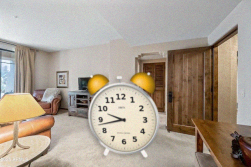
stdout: 9h43
